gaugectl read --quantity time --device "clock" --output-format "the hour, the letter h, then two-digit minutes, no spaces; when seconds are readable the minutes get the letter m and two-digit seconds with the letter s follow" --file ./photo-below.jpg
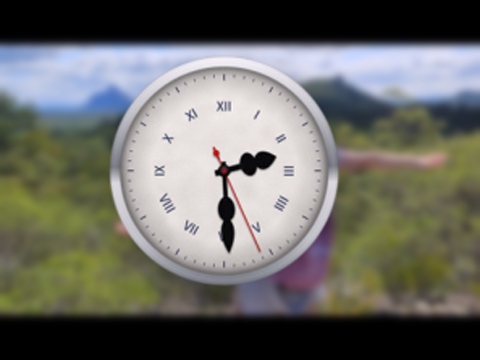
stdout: 2h29m26s
